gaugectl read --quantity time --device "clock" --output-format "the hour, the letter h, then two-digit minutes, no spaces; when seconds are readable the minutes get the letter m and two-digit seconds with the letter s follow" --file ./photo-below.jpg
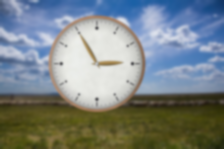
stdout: 2h55
